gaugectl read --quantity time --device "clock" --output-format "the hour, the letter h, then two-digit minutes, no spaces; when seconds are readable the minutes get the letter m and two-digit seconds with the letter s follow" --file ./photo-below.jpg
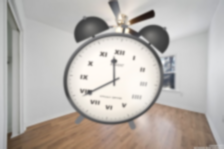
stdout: 11h39
